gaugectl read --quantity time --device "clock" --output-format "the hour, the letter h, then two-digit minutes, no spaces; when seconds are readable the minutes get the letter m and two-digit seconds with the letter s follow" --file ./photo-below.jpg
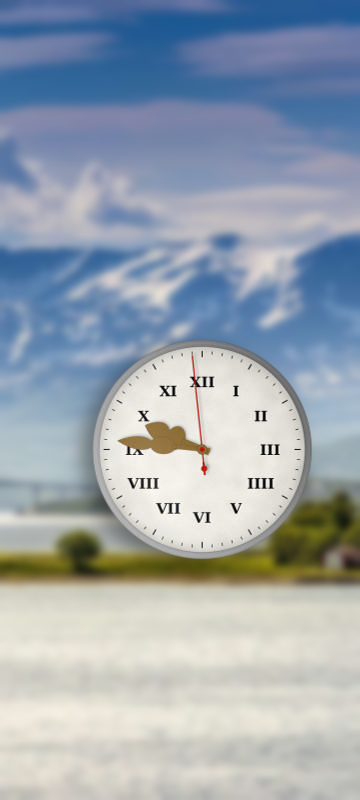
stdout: 9h45m59s
